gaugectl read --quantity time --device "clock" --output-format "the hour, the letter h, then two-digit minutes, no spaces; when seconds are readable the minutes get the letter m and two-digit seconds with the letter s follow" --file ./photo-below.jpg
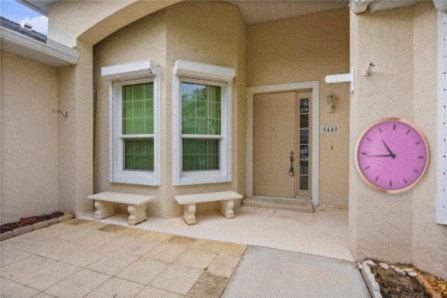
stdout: 10h44
